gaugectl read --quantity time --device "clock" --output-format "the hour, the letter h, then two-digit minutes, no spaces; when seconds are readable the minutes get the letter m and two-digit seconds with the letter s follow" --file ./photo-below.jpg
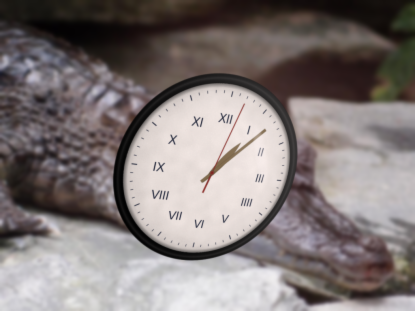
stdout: 1h07m02s
